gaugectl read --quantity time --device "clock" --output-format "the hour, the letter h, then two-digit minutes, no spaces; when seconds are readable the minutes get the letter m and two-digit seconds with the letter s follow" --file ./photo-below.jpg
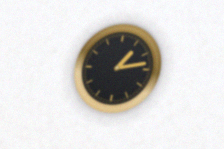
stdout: 1h13
